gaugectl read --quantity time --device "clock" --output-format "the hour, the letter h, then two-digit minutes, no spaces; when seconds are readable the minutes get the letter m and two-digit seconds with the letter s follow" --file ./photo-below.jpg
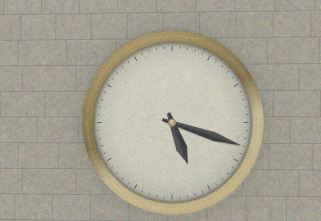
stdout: 5h18
